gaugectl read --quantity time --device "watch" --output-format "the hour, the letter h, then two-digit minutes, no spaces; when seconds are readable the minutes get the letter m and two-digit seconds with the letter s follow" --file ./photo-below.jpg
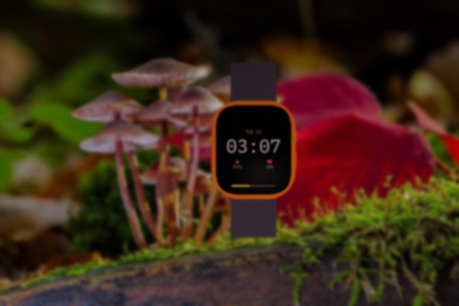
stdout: 3h07
